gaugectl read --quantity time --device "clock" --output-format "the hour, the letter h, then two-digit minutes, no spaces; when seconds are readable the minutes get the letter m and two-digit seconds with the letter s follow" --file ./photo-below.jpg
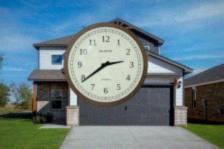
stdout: 2h39
